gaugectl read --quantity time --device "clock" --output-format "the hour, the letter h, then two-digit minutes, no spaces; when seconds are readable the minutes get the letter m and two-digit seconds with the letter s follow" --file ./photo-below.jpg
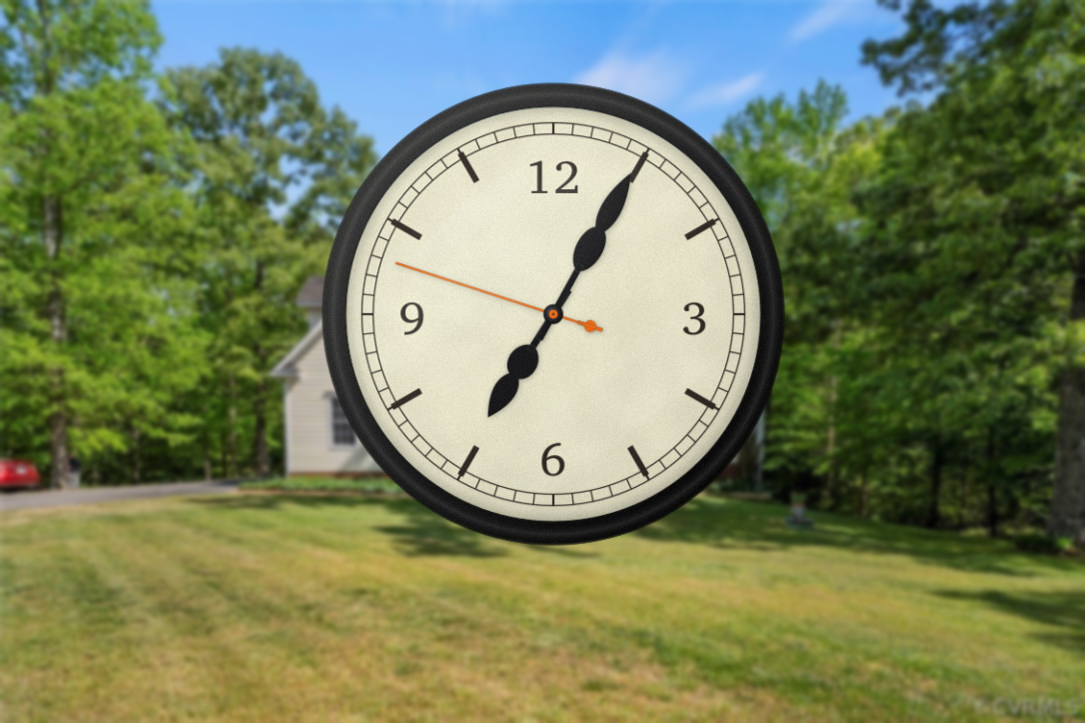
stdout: 7h04m48s
